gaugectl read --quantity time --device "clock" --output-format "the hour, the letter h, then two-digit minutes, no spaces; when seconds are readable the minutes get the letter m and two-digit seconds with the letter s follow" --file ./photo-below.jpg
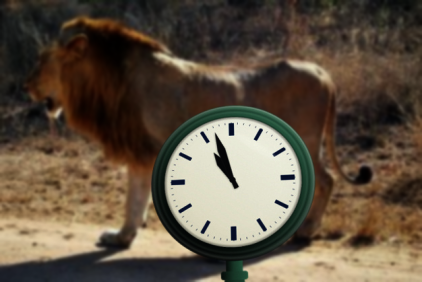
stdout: 10h57
